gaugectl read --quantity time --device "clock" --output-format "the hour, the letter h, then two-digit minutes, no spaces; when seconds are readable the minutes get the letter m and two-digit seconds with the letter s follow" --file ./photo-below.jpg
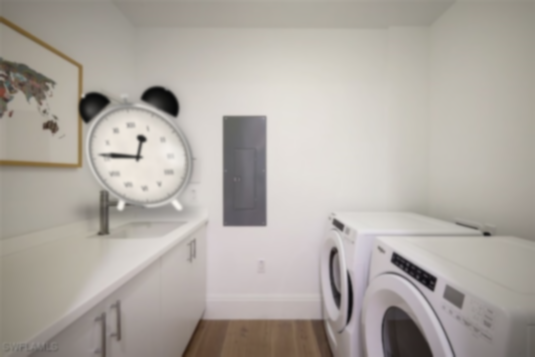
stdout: 12h46
